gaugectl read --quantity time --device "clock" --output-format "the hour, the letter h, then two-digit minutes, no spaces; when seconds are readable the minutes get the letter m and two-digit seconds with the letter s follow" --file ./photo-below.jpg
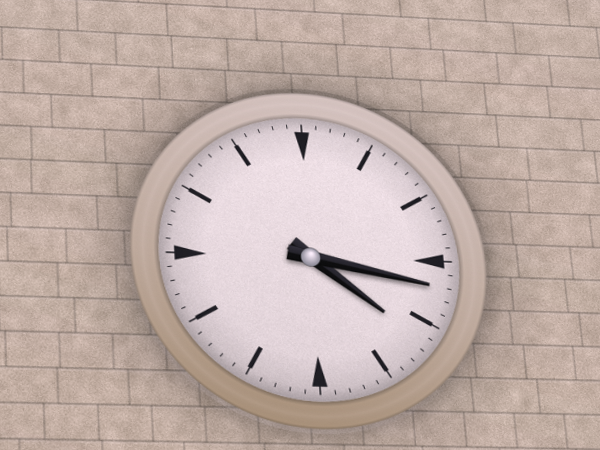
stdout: 4h17
